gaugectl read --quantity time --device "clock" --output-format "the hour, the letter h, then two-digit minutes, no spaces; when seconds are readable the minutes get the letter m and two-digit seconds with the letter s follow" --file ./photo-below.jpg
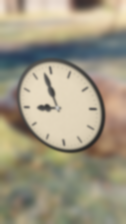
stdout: 8h58
